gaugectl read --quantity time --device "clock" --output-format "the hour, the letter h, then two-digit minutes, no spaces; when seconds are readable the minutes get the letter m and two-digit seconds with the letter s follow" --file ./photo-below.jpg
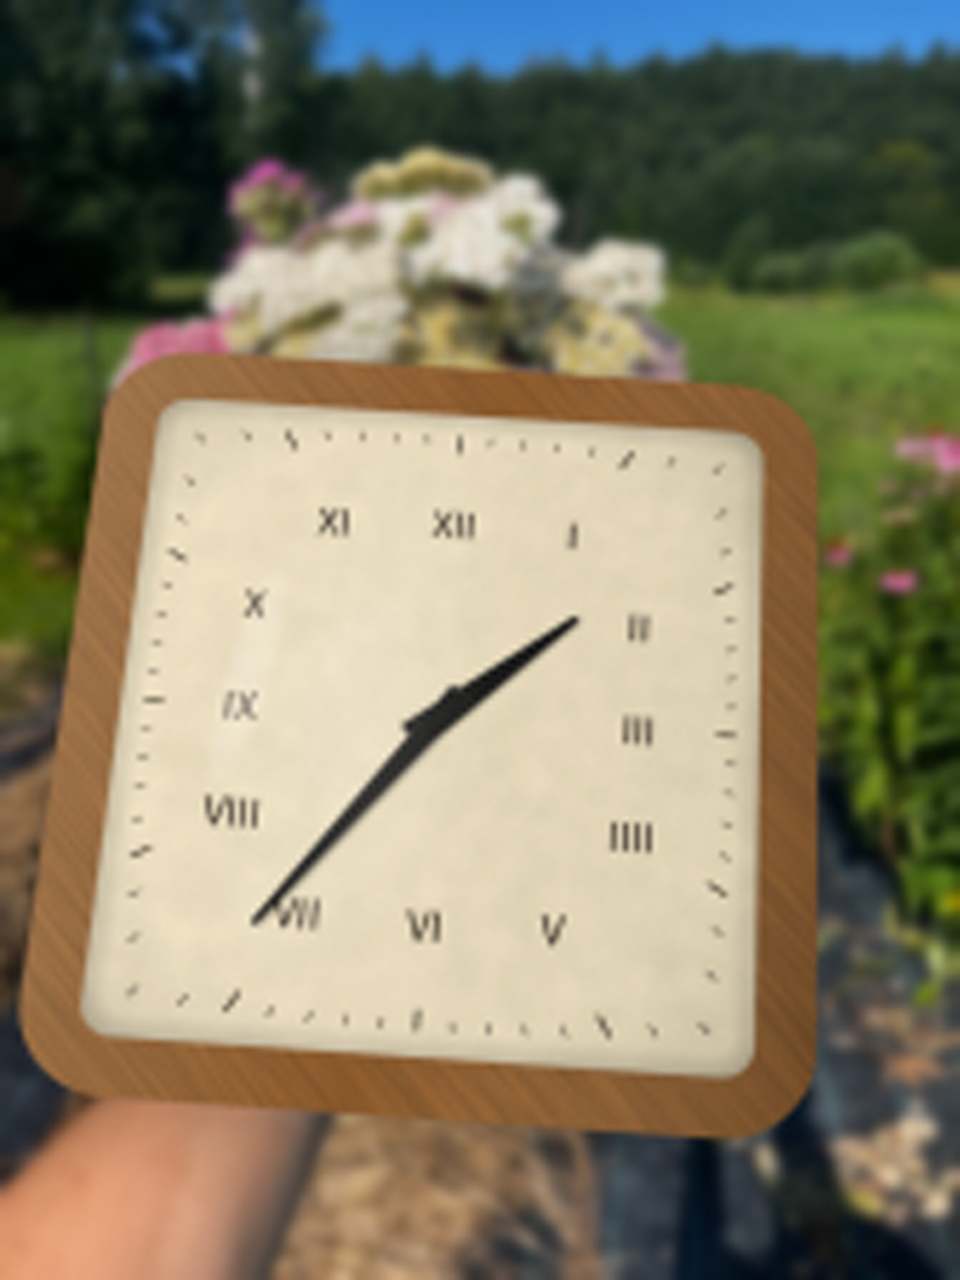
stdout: 1h36
